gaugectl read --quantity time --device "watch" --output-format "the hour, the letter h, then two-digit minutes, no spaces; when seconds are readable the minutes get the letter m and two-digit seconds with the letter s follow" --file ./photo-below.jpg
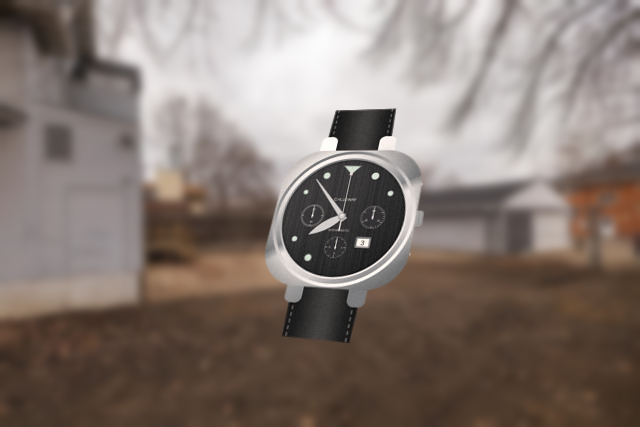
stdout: 7h53
